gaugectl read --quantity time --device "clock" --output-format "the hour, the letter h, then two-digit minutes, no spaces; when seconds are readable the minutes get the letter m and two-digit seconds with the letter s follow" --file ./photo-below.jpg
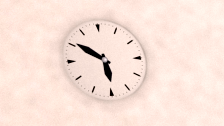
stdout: 5h51
